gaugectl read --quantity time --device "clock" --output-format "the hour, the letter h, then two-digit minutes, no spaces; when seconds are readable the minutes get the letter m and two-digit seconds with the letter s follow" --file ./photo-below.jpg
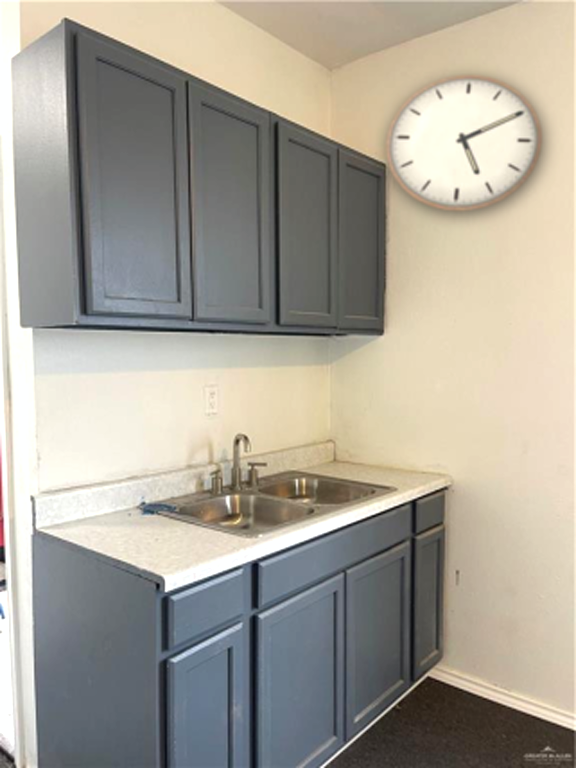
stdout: 5h10
